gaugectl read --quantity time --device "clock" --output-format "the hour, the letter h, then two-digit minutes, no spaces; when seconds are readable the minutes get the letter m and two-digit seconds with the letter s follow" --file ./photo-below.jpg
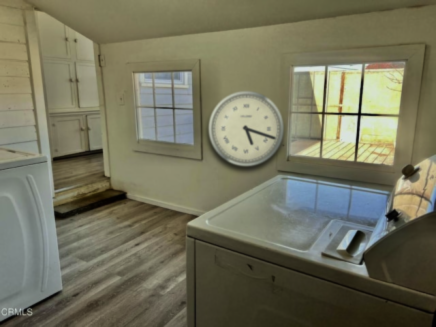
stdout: 5h18
